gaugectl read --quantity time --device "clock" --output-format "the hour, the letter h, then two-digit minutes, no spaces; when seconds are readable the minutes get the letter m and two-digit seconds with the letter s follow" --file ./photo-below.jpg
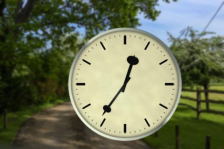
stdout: 12h36
